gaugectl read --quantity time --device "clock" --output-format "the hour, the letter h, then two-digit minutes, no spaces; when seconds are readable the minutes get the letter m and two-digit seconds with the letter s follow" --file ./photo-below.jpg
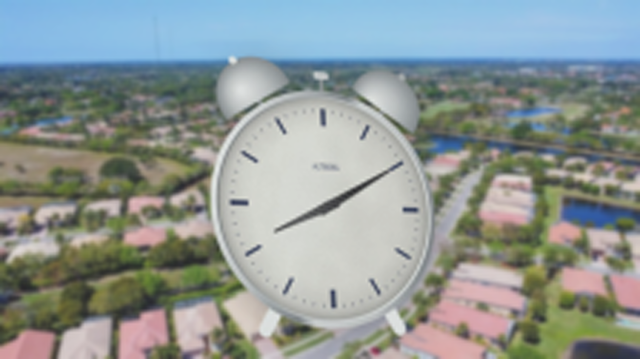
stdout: 8h10
